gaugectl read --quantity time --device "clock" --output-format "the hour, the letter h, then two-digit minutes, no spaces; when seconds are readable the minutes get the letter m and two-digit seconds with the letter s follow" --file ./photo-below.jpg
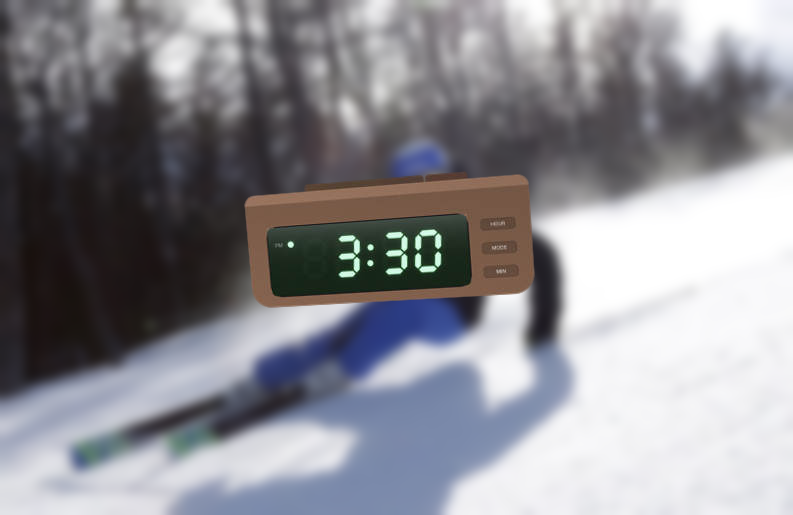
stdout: 3h30
